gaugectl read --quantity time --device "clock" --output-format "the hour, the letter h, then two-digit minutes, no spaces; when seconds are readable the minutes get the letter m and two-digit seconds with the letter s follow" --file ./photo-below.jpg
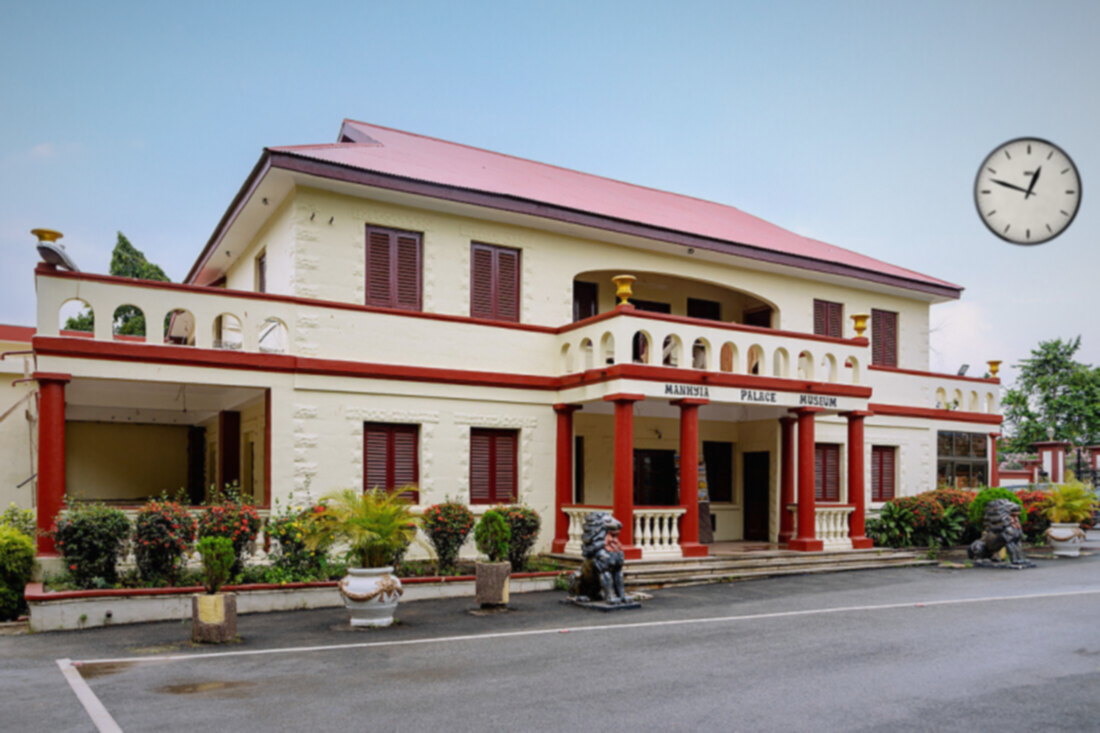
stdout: 12h48
